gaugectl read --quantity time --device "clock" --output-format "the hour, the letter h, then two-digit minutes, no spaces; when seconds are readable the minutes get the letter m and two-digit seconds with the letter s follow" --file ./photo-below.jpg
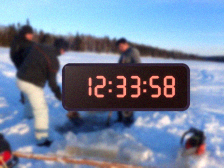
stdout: 12h33m58s
